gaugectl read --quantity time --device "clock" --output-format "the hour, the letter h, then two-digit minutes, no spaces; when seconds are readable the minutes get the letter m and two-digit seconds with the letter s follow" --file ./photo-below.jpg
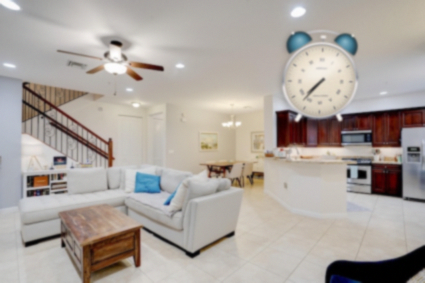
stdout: 7h37
